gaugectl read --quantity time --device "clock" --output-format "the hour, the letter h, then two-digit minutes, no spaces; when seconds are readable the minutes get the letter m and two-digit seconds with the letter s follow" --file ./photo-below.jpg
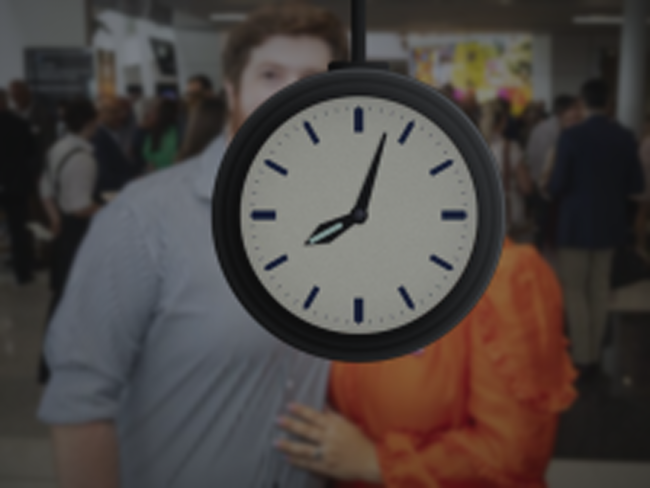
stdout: 8h03
